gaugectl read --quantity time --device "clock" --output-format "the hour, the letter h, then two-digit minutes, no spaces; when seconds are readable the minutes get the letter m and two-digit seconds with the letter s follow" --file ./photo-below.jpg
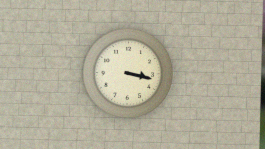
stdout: 3h17
